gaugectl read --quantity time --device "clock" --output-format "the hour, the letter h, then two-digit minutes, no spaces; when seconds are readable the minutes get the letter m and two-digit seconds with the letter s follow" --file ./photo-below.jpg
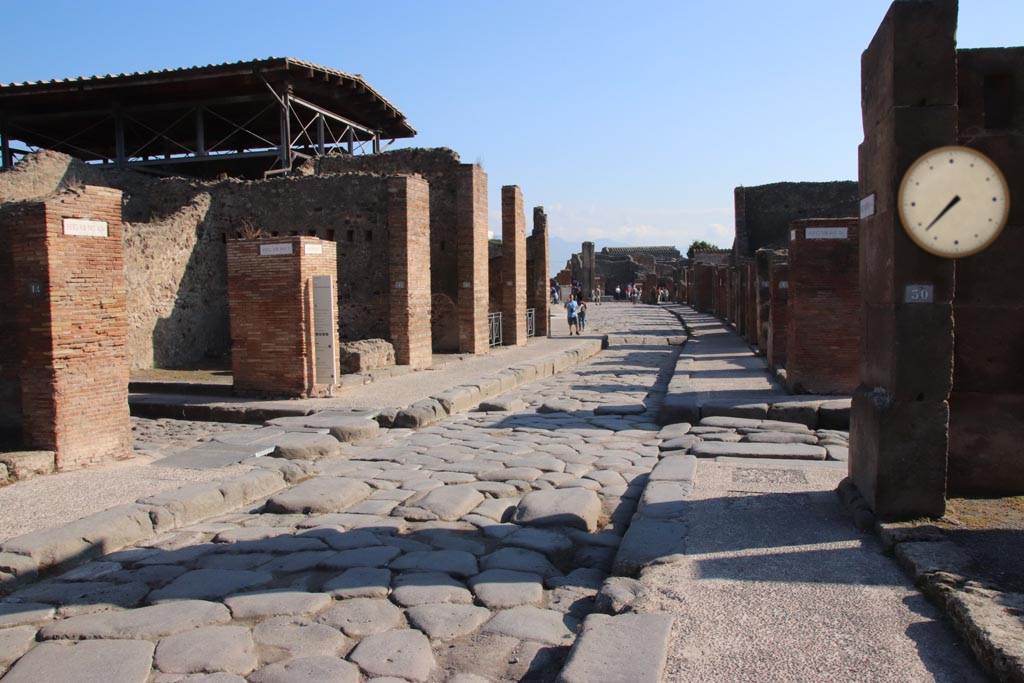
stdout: 7h38
